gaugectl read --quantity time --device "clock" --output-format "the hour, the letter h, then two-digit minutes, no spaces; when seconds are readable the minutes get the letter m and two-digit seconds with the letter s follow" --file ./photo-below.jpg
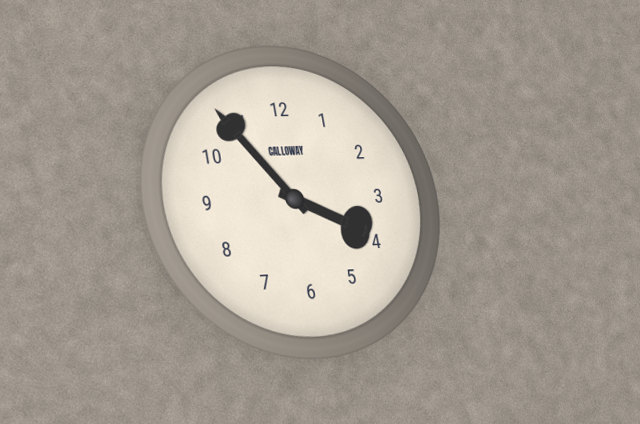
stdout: 3h54
